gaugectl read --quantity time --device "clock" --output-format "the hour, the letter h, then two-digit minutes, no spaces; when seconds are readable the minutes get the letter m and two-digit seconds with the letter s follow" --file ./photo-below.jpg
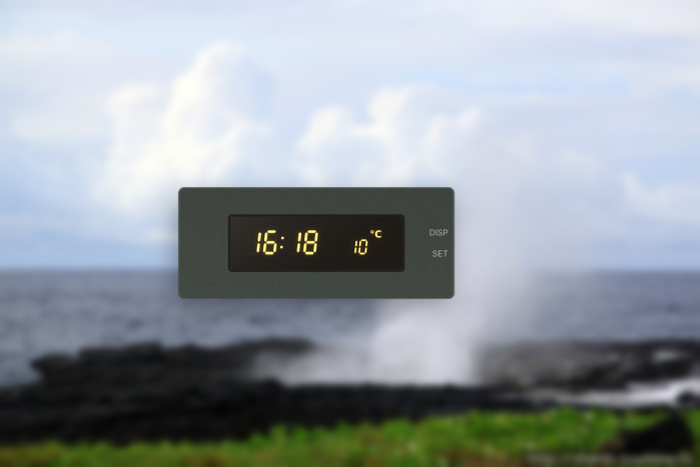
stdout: 16h18
